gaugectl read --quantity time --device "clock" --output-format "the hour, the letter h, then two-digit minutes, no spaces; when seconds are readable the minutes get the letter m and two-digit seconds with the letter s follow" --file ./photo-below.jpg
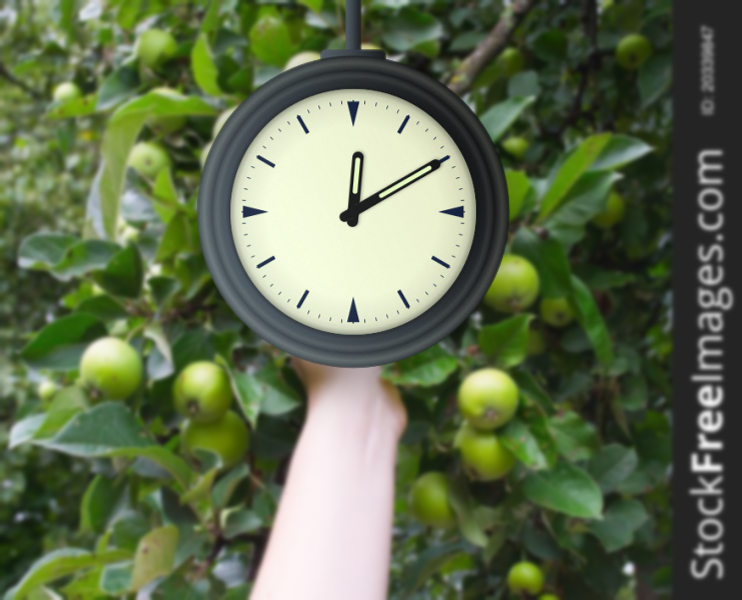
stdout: 12h10
